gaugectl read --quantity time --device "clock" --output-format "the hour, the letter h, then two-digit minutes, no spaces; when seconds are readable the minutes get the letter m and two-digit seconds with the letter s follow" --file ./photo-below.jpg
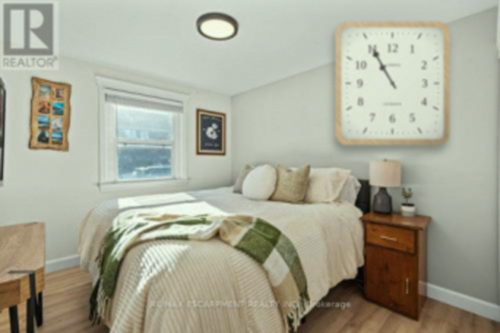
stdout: 10h55
